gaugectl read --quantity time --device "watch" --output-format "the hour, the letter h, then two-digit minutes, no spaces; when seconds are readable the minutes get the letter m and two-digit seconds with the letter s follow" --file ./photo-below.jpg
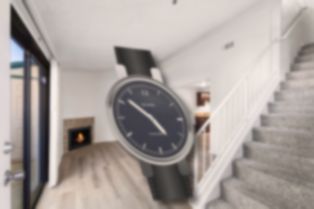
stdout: 4h52
